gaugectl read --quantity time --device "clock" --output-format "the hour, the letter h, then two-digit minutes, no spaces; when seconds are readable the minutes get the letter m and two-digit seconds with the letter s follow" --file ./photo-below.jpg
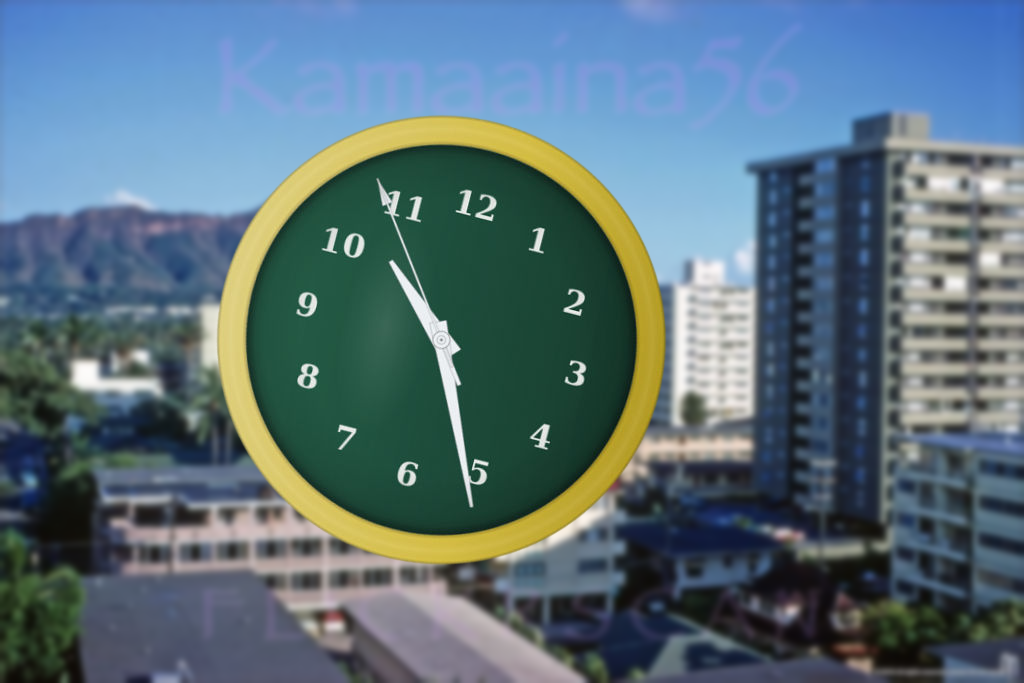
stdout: 10h25m54s
